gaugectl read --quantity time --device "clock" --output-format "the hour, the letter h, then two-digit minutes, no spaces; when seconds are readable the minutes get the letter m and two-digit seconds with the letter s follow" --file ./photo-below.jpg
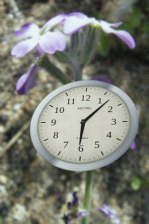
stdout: 6h07
